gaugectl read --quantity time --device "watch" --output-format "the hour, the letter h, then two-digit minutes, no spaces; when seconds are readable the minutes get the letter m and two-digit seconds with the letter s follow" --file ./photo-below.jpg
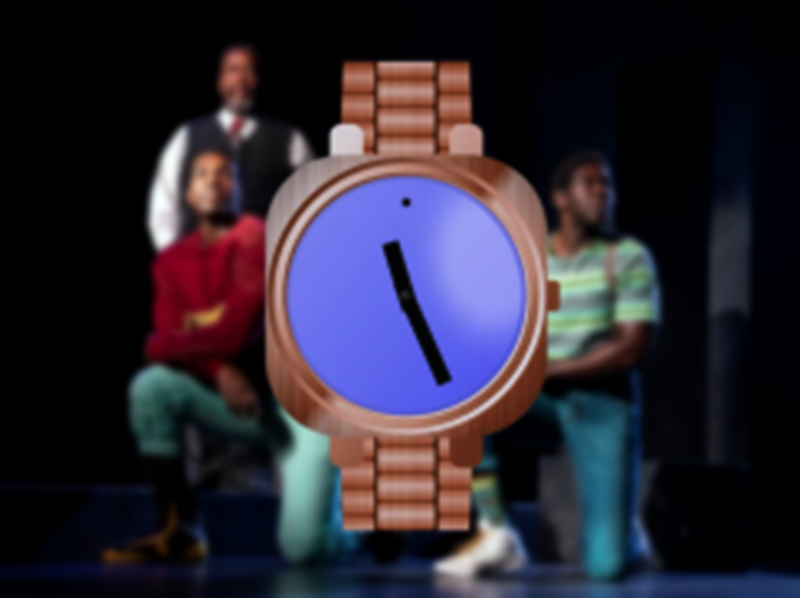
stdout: 11h26
